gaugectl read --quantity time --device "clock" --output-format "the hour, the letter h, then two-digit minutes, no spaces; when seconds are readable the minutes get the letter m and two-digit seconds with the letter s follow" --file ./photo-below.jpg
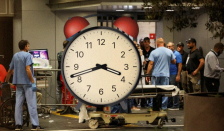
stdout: 3h42
